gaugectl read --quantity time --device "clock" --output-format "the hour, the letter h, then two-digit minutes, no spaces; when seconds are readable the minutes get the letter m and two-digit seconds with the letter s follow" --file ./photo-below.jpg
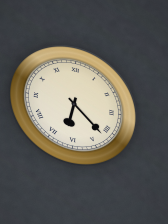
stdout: 6h22
